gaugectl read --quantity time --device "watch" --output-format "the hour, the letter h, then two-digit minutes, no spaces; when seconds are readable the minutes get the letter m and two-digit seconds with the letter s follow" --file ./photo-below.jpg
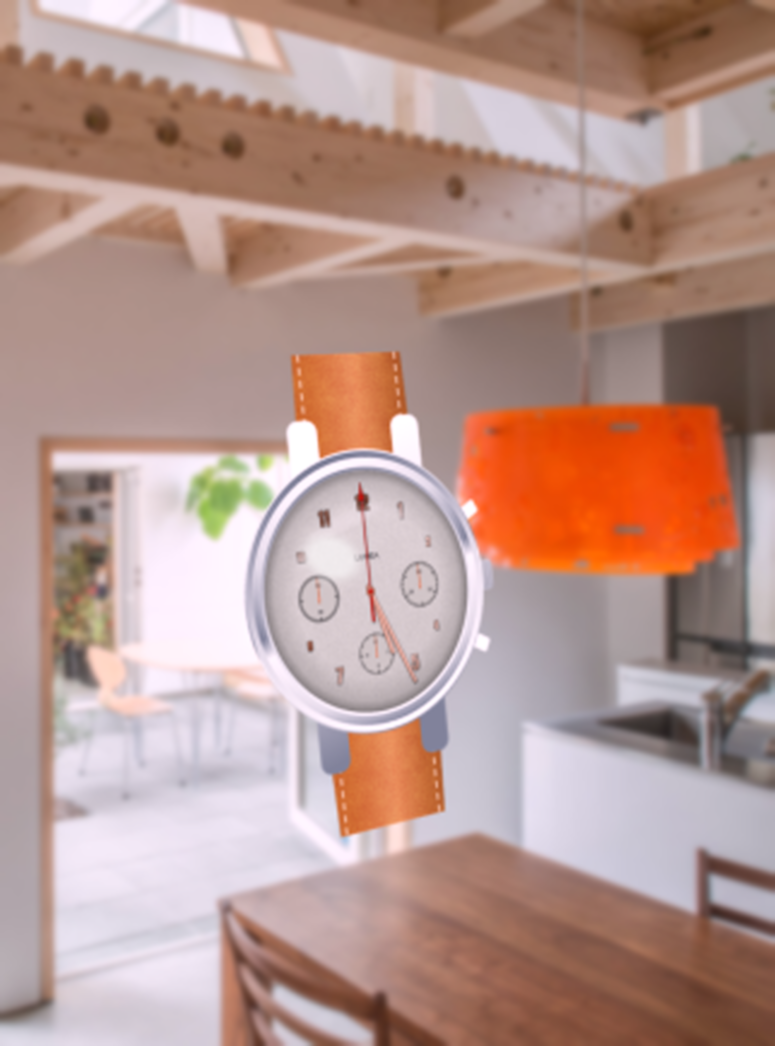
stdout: 5h26
